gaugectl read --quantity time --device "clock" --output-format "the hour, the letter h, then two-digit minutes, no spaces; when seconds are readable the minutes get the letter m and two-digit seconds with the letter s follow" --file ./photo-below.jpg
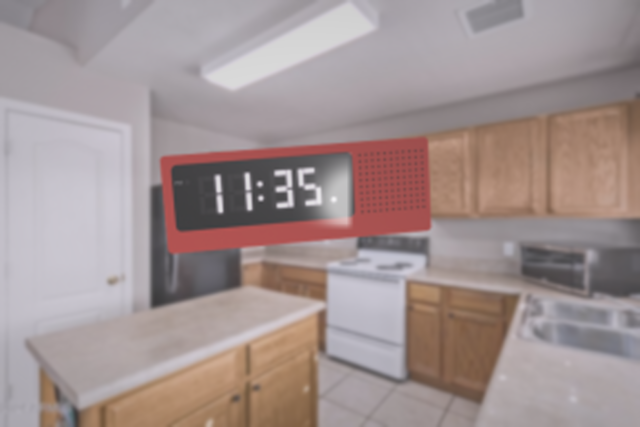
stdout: 11h35
